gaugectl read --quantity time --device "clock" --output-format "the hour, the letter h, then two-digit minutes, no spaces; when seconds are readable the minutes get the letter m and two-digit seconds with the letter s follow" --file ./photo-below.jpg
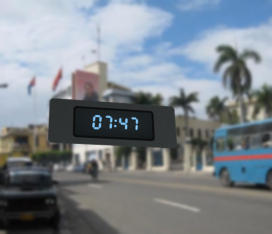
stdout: 7h47
